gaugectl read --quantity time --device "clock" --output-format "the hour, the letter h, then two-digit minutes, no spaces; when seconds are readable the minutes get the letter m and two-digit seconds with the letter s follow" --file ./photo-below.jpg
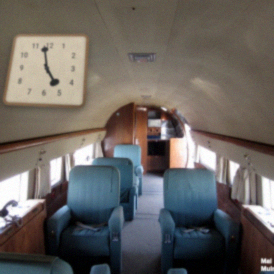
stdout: 4h58
